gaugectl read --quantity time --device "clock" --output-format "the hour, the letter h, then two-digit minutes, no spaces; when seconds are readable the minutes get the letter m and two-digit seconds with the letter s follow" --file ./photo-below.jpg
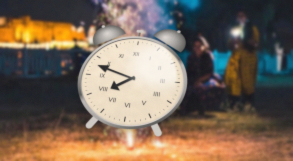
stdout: 7h48
